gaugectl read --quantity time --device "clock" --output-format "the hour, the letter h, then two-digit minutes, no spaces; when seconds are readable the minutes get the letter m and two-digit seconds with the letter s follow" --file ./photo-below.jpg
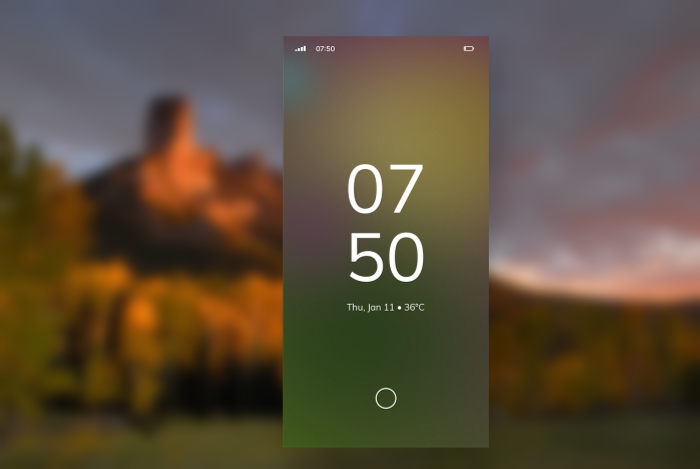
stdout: 7h50
